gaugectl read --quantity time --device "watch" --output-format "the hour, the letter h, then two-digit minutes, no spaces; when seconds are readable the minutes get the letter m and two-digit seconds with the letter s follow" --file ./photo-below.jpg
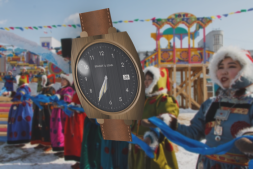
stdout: 6h35
